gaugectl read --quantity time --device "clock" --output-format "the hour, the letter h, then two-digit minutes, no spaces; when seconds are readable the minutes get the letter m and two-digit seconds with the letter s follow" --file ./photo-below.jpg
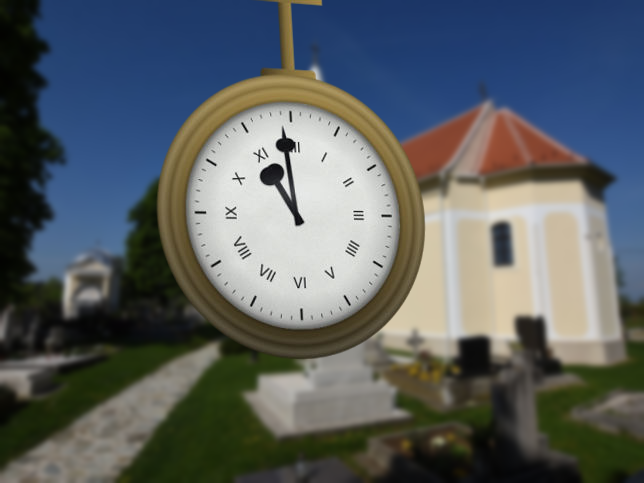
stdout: 10h59
